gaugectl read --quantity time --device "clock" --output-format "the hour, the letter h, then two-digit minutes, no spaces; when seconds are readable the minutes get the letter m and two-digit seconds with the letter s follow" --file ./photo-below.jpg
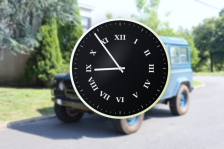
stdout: 8h54
